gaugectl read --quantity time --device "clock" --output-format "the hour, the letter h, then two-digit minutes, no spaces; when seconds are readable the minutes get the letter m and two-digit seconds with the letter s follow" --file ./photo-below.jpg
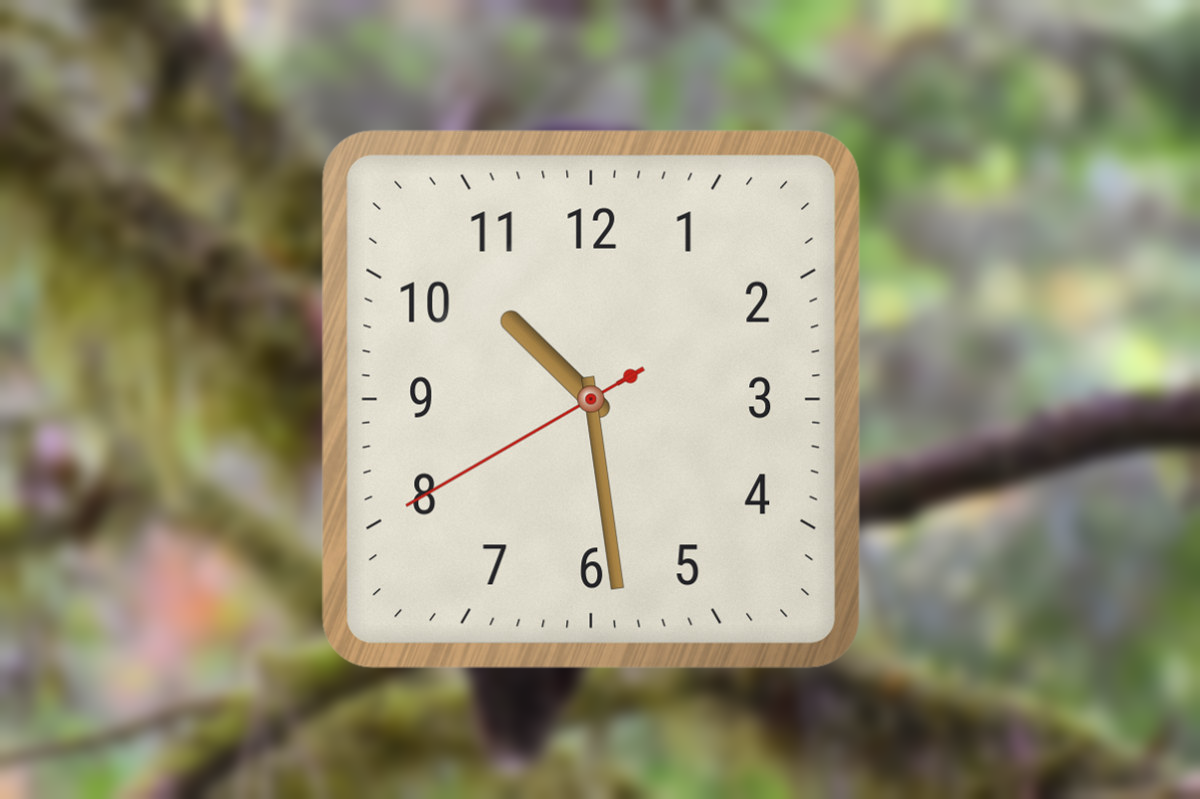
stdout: 10h28m40s
